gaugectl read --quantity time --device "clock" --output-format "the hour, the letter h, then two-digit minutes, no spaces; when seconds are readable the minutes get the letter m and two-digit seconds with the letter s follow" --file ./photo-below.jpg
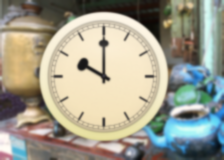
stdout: 10h00
